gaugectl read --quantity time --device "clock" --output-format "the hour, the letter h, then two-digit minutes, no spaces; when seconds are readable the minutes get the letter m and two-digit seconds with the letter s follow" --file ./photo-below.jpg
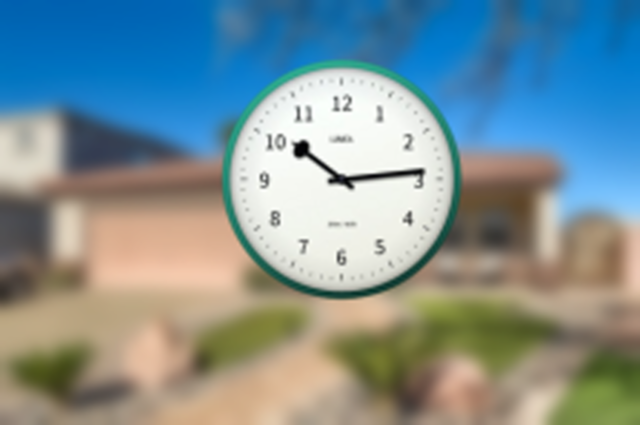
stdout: 10h14
